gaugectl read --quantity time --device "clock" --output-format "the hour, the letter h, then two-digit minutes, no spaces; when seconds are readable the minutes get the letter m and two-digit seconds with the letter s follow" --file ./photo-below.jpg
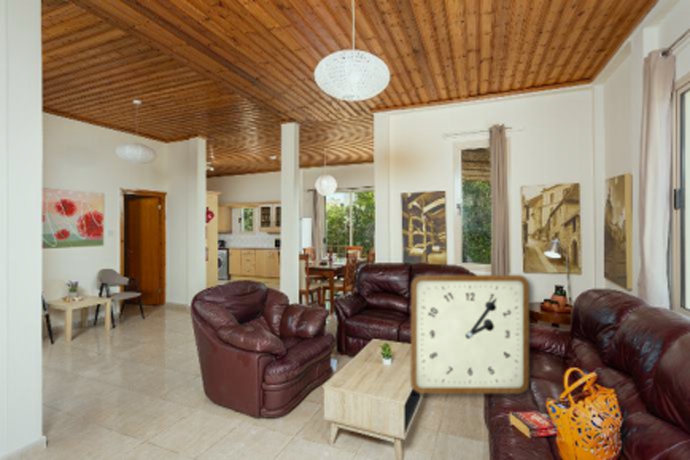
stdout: 2h06
